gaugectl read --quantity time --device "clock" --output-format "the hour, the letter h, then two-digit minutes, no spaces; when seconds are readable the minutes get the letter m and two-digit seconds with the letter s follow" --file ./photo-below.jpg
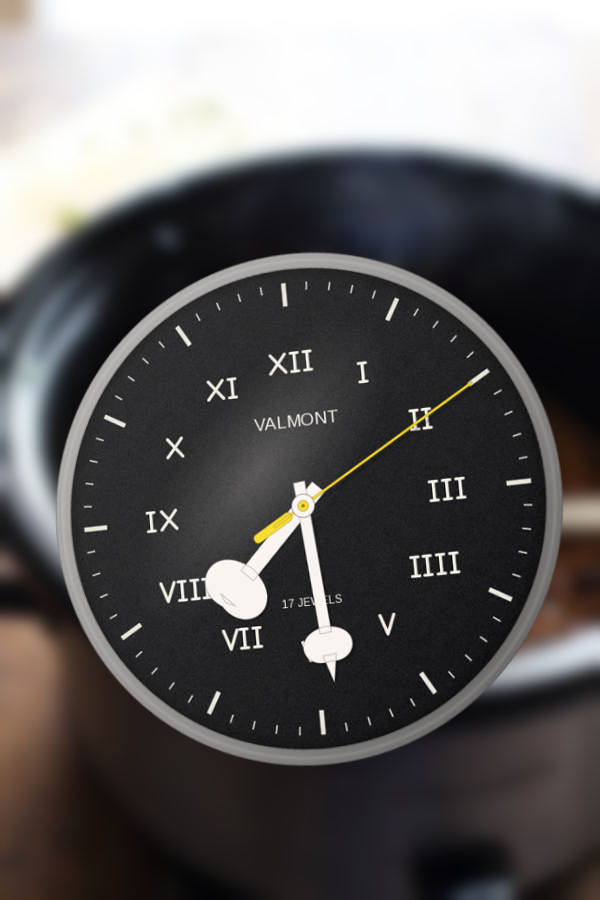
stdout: 7h29m10s
